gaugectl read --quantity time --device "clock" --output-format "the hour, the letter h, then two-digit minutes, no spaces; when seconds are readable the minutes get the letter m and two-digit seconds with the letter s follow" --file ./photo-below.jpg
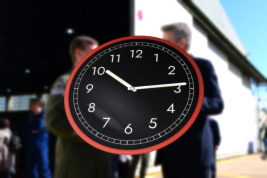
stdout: 10h14
